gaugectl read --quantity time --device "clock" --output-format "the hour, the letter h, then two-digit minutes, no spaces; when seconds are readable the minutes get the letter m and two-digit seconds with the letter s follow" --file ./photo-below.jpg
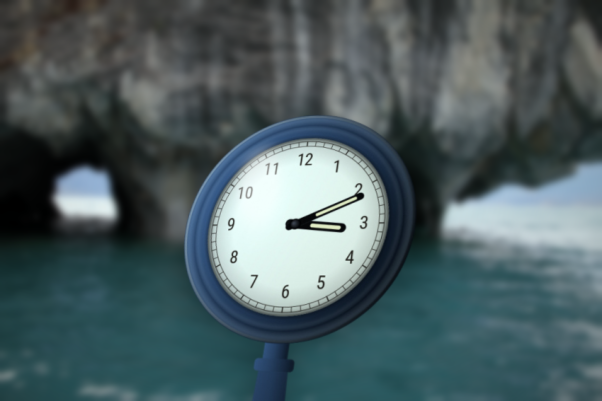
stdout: 3h11
